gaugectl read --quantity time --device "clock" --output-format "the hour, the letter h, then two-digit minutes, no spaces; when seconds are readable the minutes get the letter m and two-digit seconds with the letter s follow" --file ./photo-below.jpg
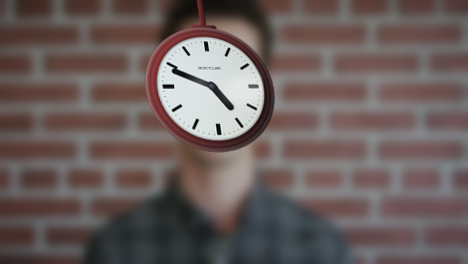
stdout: 4h49
